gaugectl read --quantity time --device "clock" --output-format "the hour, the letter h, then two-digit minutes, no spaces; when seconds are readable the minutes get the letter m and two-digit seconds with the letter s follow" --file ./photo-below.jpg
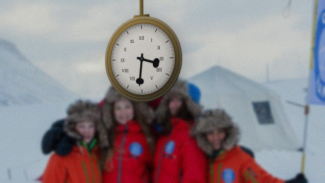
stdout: 3h31
